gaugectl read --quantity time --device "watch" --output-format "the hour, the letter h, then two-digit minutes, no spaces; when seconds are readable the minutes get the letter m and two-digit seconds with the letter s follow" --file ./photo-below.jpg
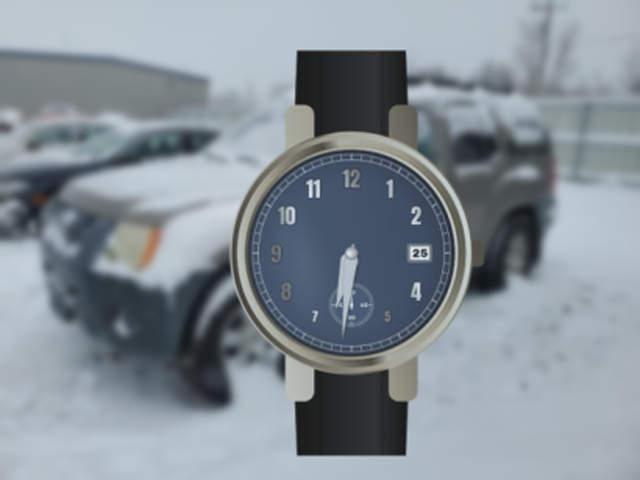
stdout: 6h31
